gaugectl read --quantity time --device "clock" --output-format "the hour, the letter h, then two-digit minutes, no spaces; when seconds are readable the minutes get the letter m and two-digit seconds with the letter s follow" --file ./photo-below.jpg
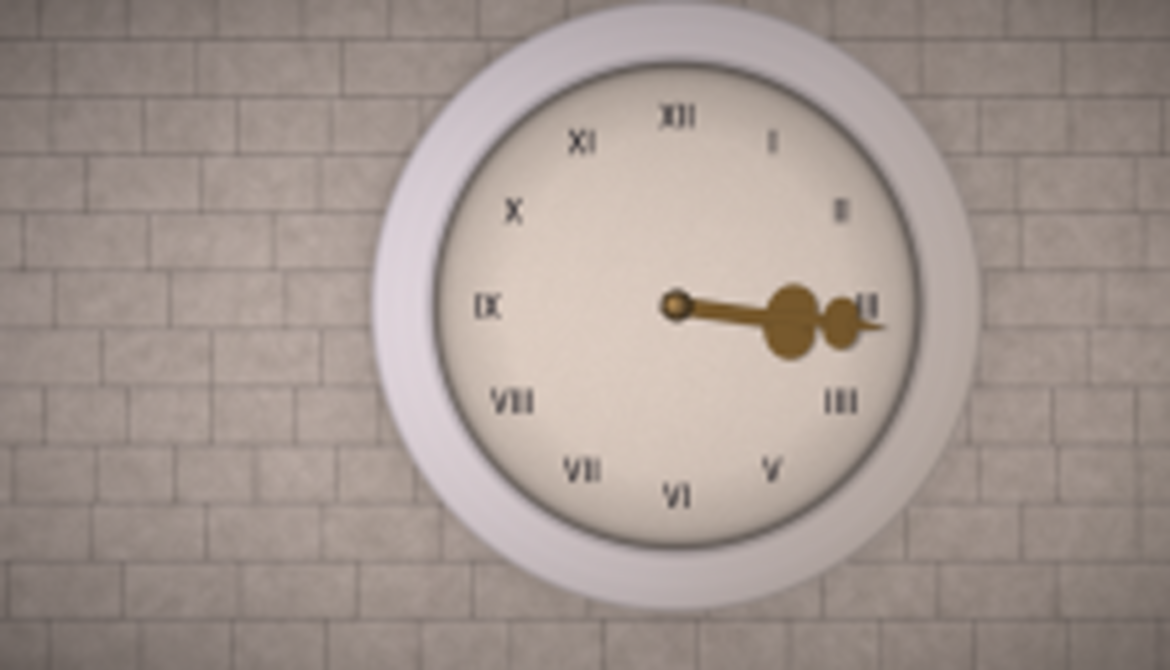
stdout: 3h16
